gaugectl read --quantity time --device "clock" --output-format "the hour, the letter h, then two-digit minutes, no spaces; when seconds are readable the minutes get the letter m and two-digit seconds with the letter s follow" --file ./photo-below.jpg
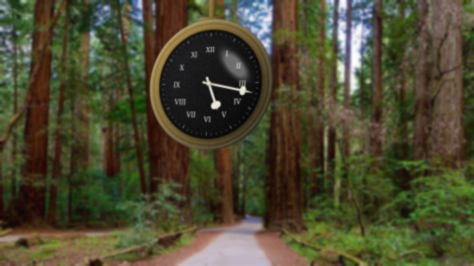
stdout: 5h17
